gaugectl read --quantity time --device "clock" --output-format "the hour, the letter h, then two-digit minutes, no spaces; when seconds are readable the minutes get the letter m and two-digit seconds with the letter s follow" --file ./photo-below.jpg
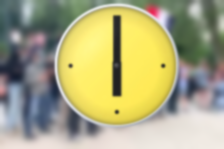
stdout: 6h00
